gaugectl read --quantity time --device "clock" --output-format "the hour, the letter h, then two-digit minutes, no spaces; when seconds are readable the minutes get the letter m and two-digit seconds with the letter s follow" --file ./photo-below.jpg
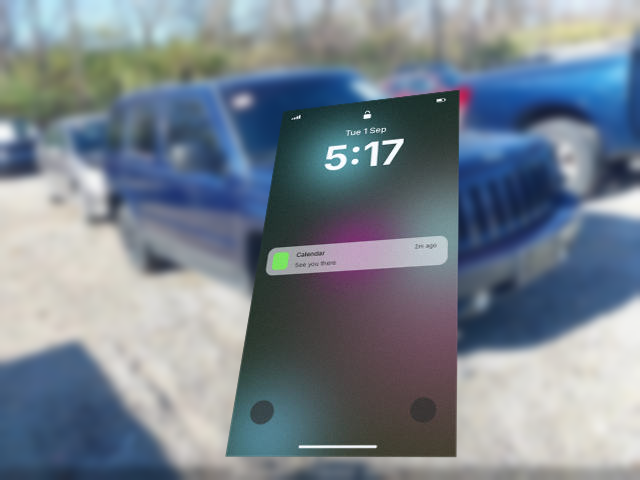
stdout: 5h17
